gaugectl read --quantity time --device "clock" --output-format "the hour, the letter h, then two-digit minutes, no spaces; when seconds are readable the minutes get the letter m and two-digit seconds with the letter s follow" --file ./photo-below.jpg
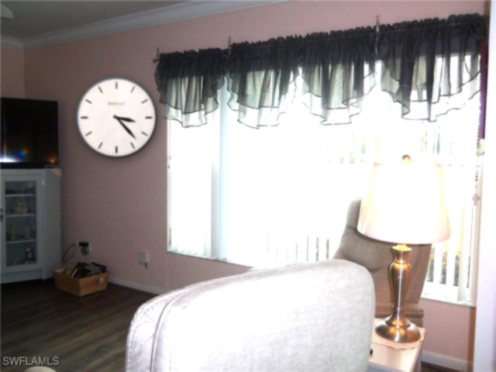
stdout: 3h23
